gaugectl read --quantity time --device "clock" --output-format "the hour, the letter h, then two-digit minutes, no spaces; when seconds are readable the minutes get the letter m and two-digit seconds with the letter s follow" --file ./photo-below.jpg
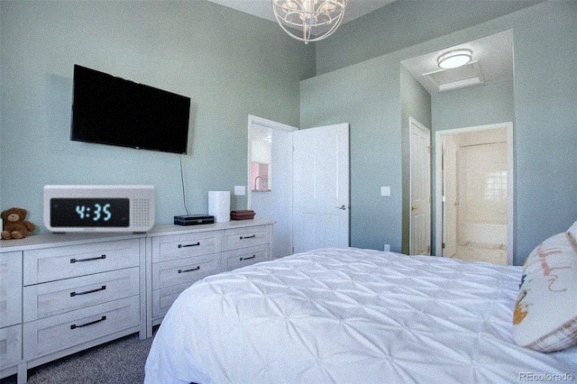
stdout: 4h35
